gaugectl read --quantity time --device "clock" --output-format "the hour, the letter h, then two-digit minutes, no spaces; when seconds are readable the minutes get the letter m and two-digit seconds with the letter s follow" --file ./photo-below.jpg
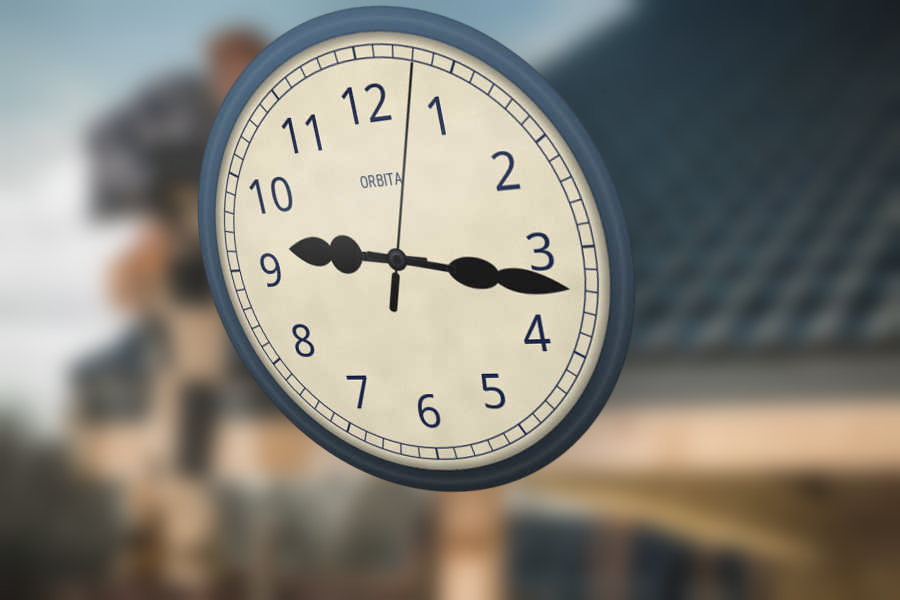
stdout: 9h17m03s
